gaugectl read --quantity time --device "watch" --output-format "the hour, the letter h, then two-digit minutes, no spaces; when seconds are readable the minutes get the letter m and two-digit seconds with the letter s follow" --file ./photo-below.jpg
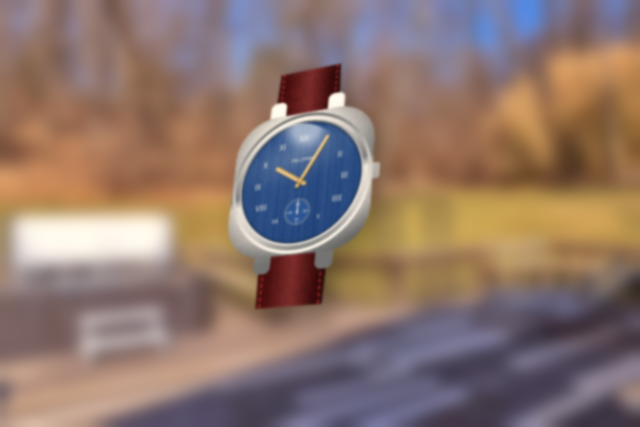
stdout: 10h05
